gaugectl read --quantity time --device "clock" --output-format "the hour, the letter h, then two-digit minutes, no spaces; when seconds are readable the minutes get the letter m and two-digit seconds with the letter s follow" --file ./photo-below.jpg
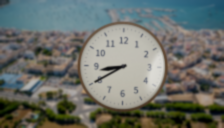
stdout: 8h40
